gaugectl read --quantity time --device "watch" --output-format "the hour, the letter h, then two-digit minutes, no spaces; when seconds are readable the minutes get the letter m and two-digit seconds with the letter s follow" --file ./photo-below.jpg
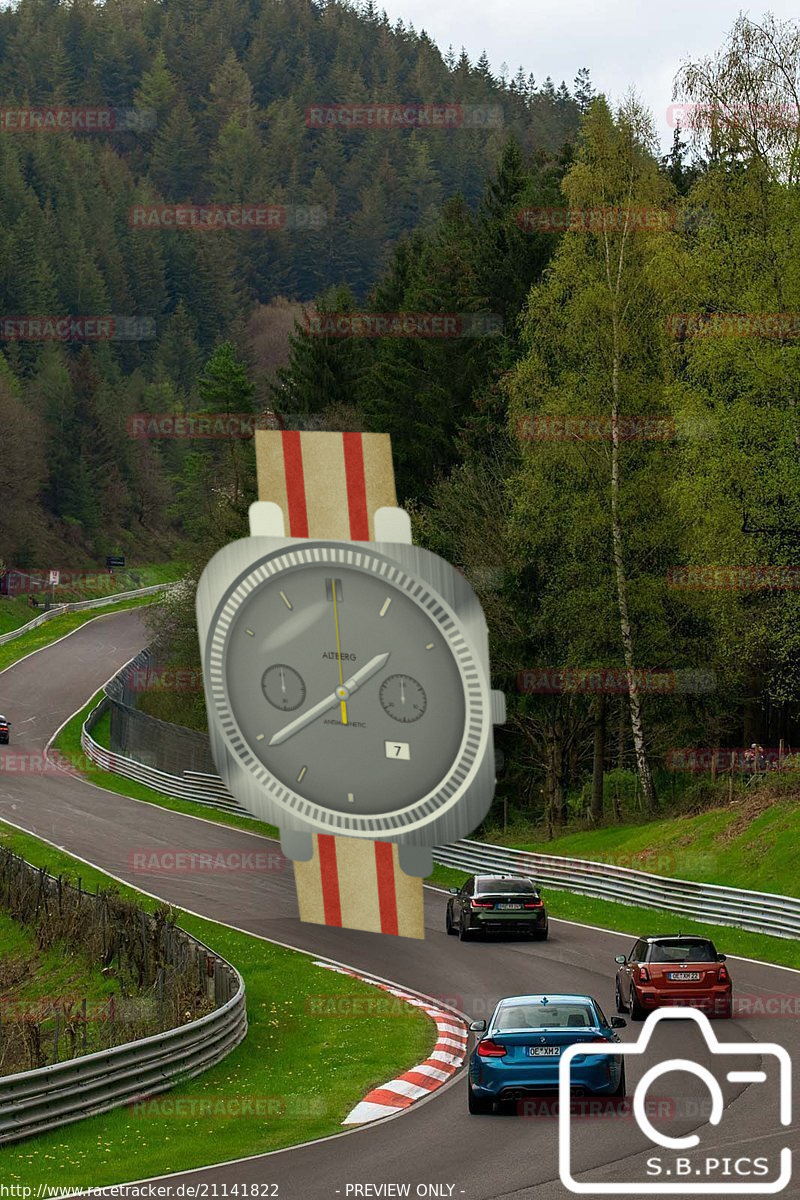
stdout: 1h39
